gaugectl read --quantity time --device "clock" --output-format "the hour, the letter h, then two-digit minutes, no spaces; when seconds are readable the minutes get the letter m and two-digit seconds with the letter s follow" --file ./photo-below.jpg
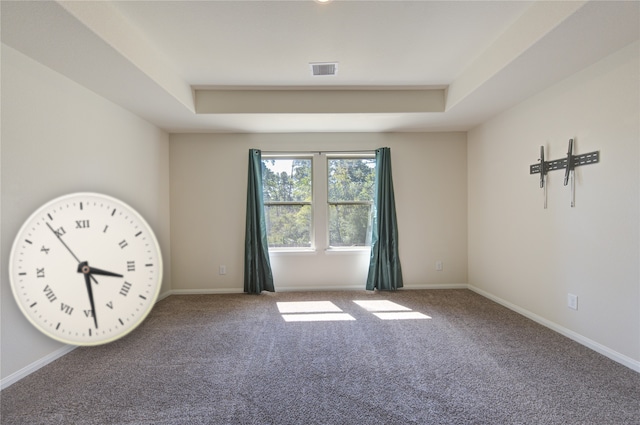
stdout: 3h28m54s
